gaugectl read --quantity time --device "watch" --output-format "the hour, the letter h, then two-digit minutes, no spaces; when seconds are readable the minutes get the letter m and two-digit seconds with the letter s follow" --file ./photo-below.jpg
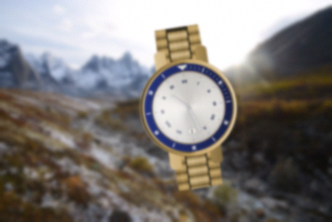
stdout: 10h27
